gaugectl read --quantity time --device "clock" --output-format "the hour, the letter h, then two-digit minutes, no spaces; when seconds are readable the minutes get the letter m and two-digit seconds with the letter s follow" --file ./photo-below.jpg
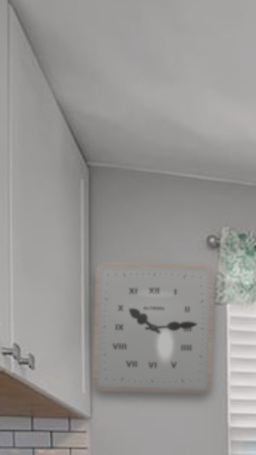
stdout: 10h14
